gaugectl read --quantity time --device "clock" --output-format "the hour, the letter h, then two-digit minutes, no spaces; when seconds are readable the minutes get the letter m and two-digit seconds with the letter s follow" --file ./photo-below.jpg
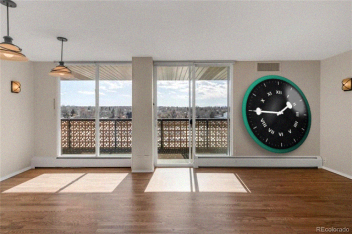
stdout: 1h45
